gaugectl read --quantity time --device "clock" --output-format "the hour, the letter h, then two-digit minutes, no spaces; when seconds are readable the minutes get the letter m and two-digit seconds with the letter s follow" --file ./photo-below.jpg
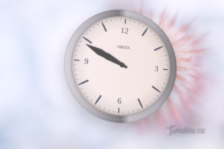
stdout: 9h49
